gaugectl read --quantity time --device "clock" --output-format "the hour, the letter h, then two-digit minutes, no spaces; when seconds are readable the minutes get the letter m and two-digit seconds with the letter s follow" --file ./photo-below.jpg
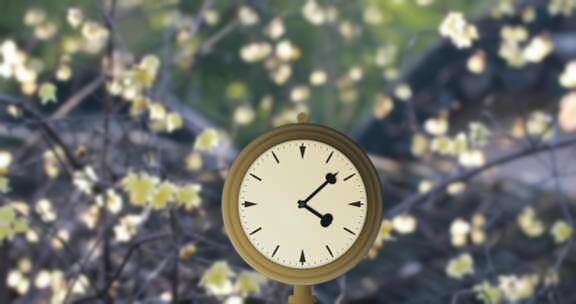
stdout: 4h08
